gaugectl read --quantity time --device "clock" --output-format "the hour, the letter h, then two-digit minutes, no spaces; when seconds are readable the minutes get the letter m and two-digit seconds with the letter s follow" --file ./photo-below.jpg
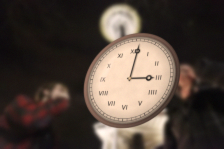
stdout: 3h01
